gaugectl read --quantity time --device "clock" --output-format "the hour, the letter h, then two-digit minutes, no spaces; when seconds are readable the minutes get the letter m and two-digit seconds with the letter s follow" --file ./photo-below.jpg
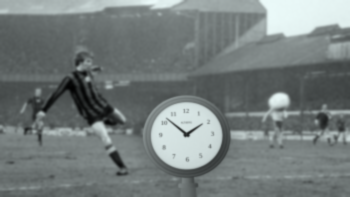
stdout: 1h52
